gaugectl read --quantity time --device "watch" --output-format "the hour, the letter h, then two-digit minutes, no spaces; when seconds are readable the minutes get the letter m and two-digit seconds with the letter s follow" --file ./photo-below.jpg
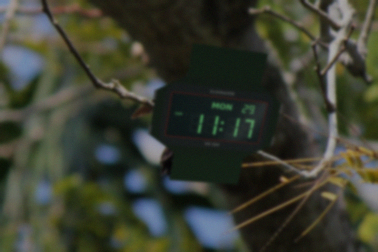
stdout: 11h17
